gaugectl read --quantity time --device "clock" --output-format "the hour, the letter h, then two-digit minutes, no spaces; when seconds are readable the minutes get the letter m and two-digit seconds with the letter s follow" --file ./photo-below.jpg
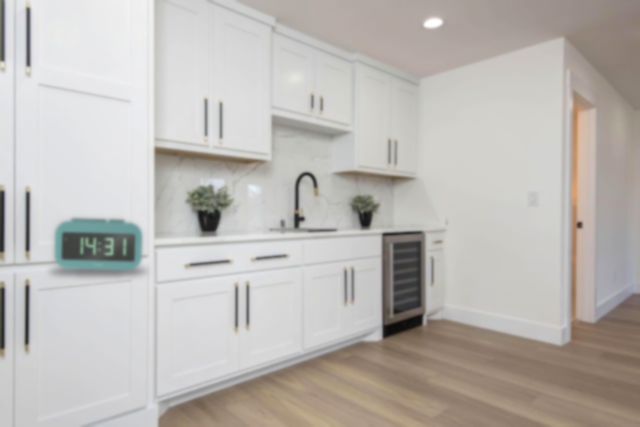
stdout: 14h31
